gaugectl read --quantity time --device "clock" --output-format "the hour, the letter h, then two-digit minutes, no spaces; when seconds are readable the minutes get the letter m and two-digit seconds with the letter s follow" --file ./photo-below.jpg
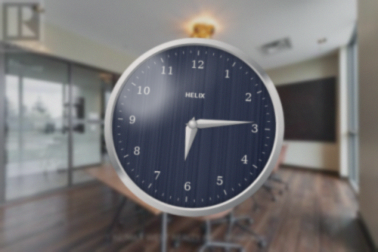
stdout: 6h14
